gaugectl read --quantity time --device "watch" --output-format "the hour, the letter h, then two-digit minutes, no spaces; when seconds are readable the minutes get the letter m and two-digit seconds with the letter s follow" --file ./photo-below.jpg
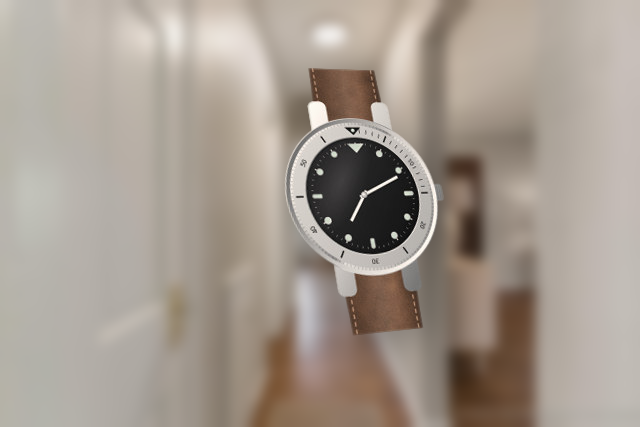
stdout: 7h11
